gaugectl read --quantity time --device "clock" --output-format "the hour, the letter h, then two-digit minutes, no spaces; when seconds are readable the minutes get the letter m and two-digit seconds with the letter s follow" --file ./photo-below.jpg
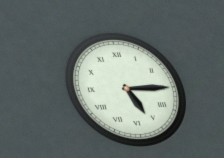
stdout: 5h15
